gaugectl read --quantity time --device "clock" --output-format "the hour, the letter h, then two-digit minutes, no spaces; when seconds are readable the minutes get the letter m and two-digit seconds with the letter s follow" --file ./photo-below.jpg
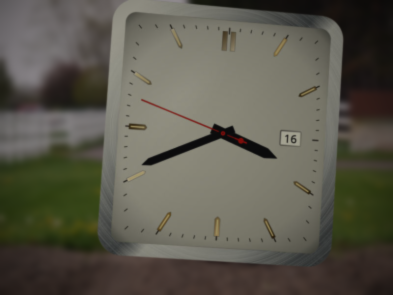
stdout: 3h40m48s
